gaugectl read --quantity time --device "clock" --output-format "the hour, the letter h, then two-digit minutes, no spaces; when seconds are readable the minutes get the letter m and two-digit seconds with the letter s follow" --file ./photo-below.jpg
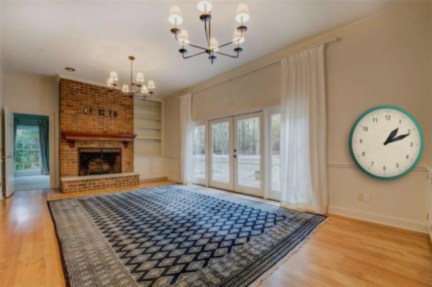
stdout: 1h11
